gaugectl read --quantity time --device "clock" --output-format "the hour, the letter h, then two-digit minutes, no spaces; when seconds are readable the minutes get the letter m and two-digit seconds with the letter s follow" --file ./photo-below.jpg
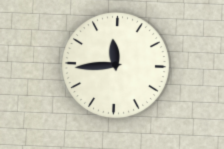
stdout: 11h44
